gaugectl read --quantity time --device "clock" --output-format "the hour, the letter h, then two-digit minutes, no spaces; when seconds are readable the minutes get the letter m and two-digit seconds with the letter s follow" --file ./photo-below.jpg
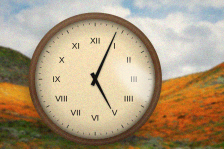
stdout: 5h04
